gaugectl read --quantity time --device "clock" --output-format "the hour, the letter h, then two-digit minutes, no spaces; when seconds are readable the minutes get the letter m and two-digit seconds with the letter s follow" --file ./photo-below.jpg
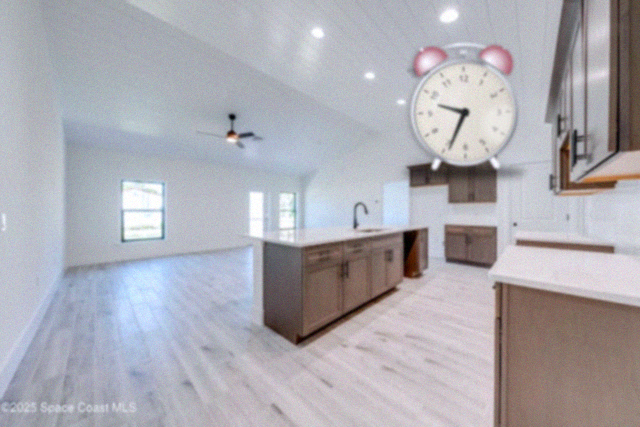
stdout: 9h34
